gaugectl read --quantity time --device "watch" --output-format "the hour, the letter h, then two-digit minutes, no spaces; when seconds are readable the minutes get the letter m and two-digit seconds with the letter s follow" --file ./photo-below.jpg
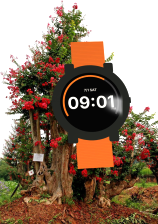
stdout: 9h01
